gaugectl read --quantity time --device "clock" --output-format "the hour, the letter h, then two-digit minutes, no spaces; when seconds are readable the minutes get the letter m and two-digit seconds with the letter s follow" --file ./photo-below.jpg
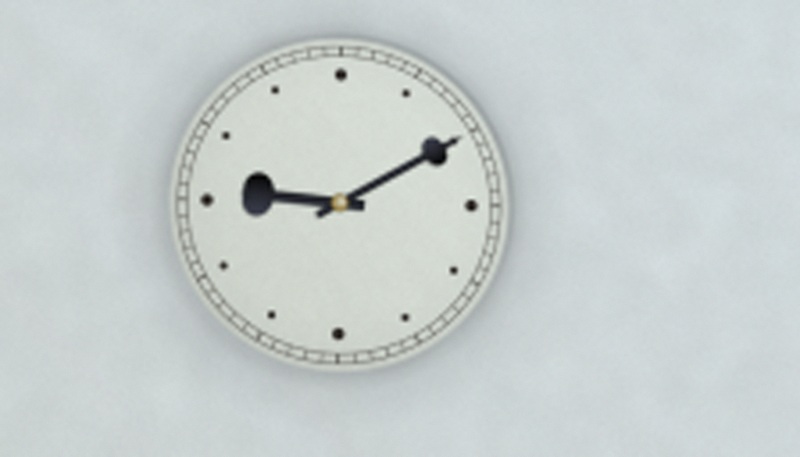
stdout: 9h10
